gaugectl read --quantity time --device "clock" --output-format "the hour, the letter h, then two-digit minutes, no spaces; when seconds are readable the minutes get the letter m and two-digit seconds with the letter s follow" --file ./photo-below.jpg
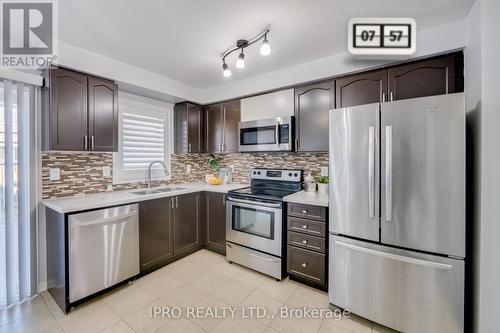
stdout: 7h57
